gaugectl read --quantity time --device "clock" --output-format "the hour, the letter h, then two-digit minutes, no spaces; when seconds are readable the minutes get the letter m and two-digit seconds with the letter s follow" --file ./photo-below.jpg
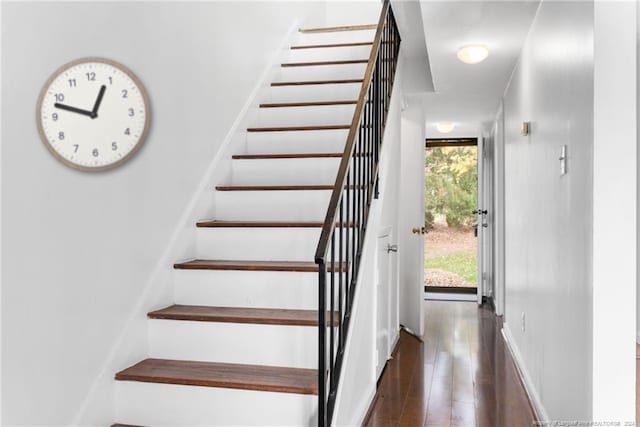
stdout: 12h48
